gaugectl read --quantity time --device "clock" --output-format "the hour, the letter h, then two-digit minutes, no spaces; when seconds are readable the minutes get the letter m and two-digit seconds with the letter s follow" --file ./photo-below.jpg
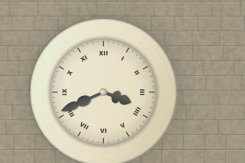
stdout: 3h41
